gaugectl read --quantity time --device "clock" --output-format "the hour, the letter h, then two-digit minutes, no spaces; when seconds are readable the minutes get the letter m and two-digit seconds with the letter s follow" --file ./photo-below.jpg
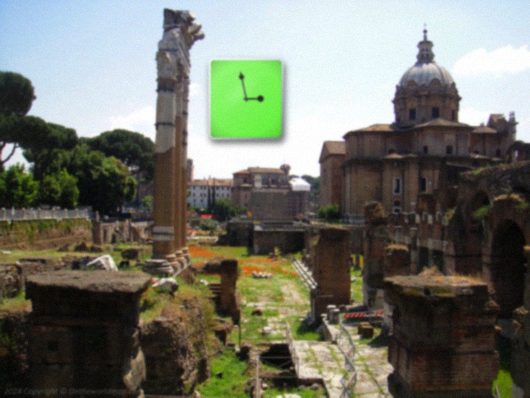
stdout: 2h58
